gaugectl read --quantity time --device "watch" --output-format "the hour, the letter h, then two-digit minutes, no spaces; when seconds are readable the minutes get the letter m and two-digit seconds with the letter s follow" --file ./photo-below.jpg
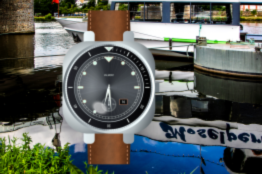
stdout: 6h29
